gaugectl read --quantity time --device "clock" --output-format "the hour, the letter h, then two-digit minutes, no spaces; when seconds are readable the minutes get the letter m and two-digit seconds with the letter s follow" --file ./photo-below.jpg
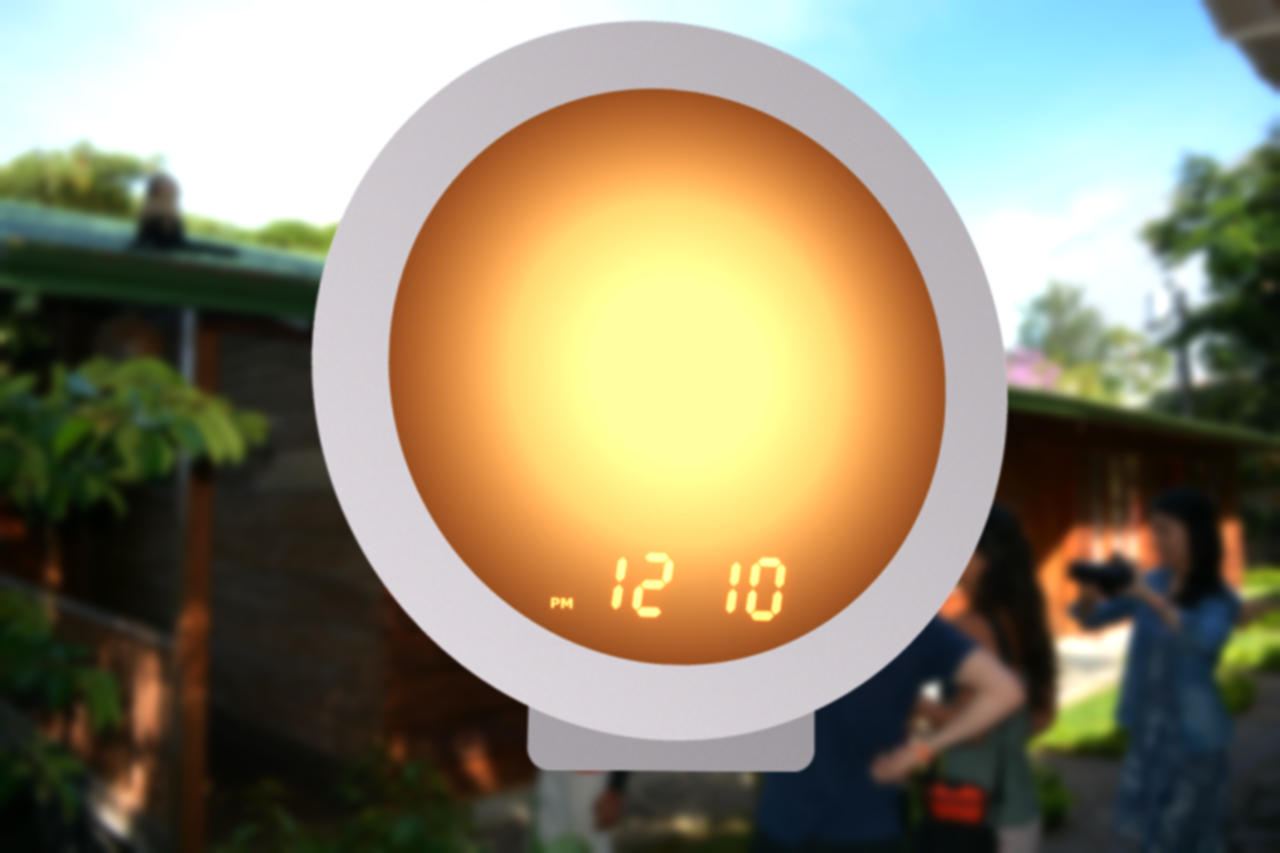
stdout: 12h10
